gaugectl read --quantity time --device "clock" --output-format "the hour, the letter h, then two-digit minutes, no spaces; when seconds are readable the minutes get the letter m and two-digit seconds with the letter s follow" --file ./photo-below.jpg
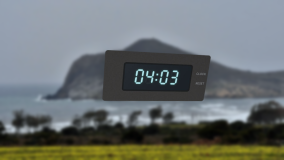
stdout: 4h03
